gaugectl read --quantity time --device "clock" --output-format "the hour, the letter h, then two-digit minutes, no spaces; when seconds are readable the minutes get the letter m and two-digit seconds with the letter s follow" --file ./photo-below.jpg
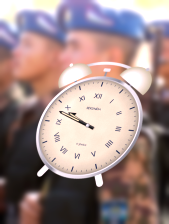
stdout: 9h48
